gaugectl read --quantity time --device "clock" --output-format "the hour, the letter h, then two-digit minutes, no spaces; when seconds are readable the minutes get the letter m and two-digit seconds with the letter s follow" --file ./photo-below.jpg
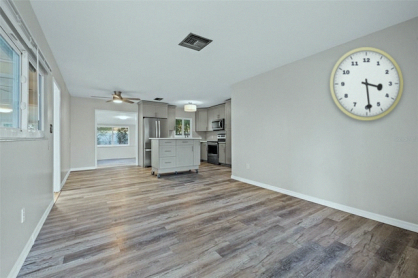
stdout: 3h29
